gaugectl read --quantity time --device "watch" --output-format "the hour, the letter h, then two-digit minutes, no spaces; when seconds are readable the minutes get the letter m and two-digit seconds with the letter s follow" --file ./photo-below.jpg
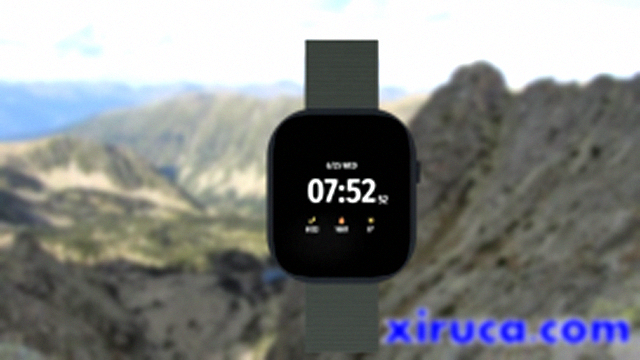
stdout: 7h52
